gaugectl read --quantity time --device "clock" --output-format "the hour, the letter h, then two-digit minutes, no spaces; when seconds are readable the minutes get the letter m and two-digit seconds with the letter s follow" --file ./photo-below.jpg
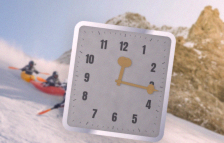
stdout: 12h16
